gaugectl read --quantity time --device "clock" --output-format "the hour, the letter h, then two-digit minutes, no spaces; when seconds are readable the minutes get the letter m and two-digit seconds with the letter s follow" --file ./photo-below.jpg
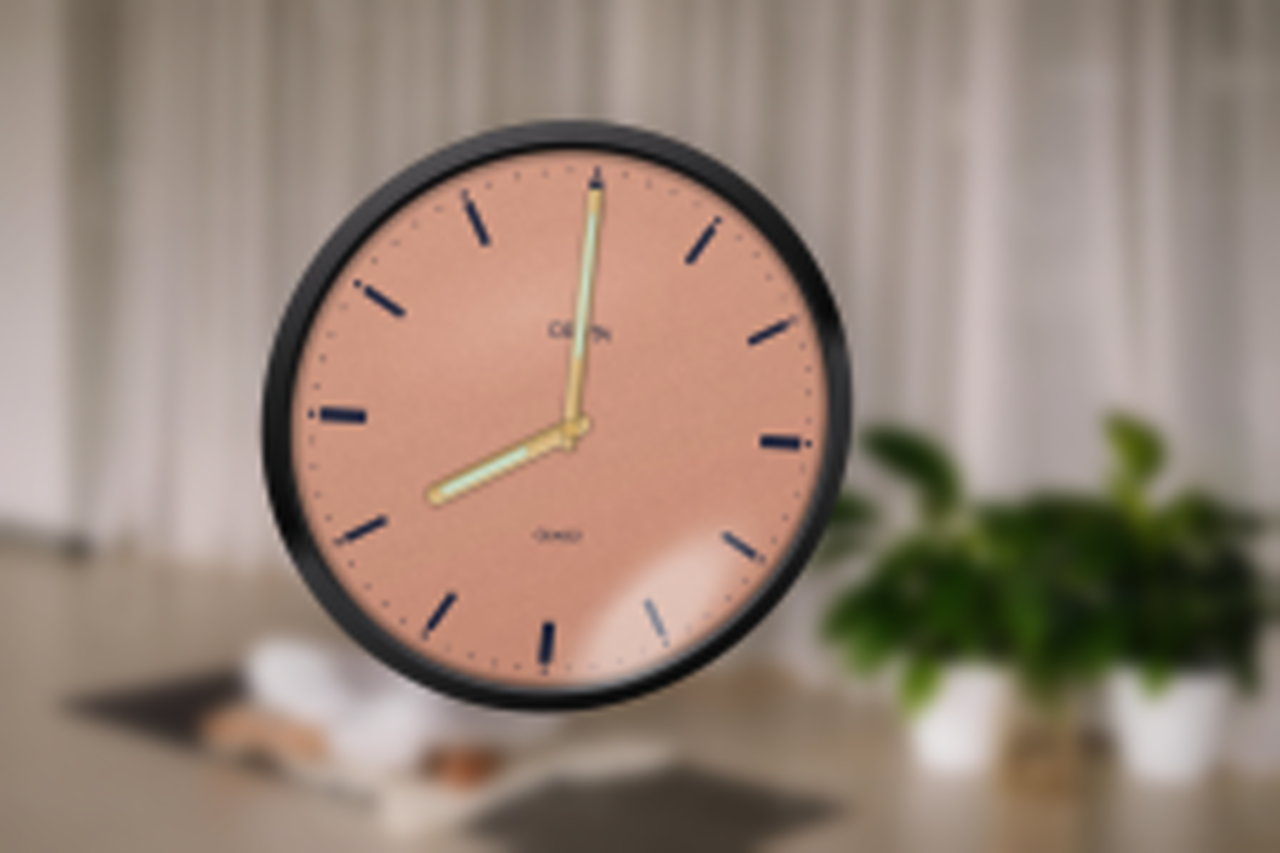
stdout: 8h00
